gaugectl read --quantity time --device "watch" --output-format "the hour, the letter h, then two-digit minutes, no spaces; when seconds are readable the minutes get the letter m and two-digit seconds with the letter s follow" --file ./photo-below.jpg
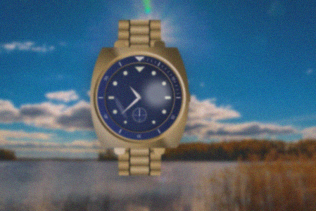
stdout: 10h38
